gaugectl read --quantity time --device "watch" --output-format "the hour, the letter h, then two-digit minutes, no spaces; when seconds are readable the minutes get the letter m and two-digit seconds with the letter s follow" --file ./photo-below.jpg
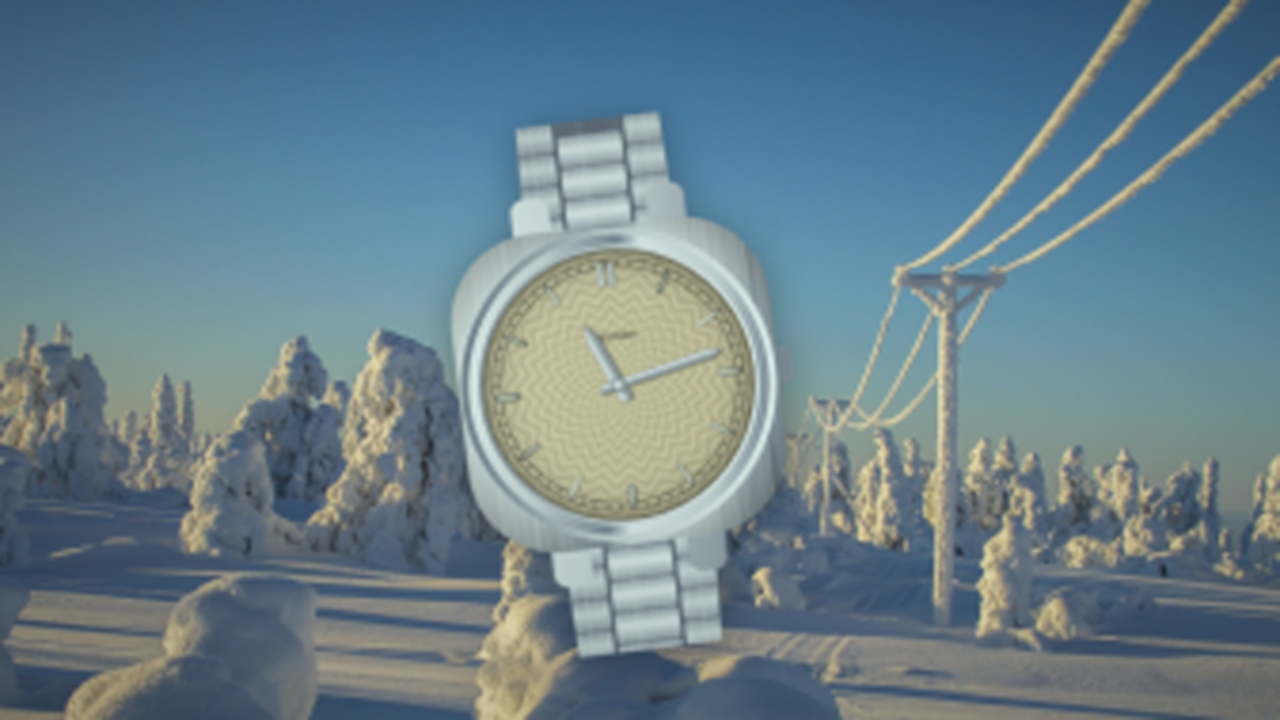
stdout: 11h13
